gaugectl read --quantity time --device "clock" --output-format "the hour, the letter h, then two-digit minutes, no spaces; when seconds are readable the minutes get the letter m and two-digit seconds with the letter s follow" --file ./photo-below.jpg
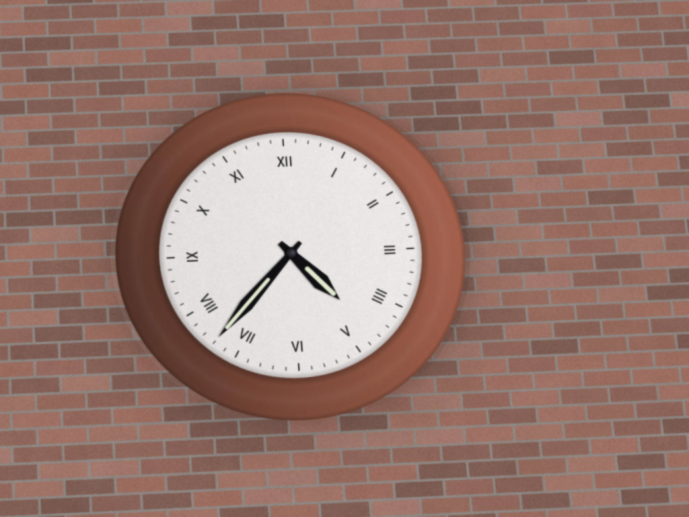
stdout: 4h37
